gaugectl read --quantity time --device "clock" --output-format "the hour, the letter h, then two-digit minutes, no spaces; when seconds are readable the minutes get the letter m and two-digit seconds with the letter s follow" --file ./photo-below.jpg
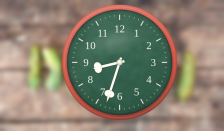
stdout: 8h33
